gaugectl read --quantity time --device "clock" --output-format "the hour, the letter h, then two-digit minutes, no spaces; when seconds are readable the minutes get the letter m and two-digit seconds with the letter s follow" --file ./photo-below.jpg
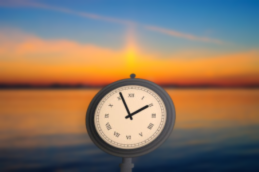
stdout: 1h56
